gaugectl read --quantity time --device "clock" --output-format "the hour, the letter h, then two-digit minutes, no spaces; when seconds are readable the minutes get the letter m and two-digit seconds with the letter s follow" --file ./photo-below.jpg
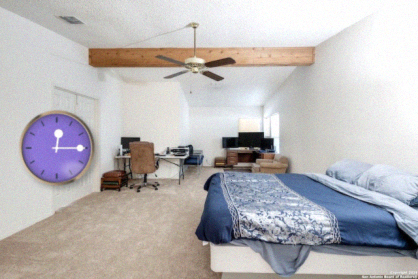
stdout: 12h15
